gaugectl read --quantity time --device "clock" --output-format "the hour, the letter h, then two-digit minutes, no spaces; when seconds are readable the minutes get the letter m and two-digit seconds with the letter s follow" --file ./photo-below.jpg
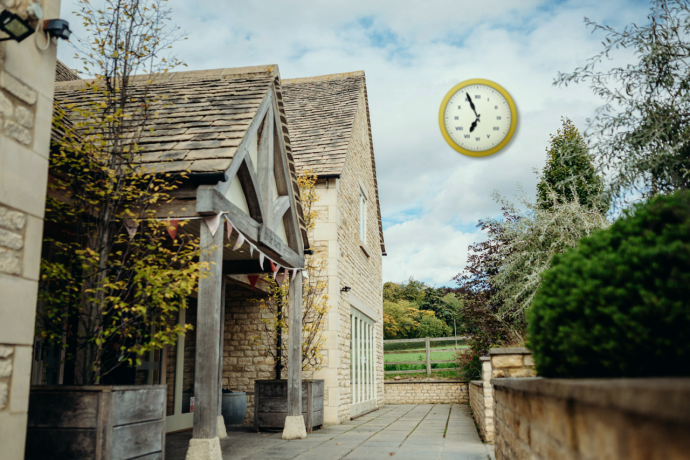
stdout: 6h56
